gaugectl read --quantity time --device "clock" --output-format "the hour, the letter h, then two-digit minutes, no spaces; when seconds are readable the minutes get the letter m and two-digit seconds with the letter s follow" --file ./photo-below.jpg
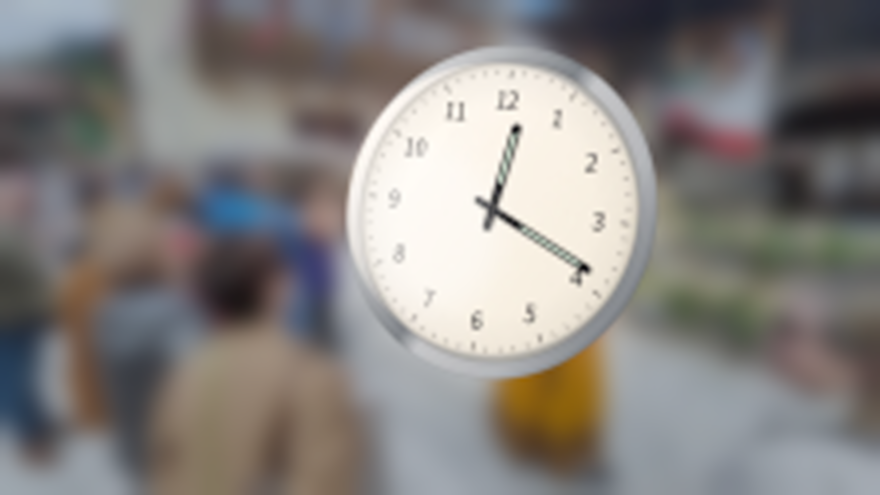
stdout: 12h19
